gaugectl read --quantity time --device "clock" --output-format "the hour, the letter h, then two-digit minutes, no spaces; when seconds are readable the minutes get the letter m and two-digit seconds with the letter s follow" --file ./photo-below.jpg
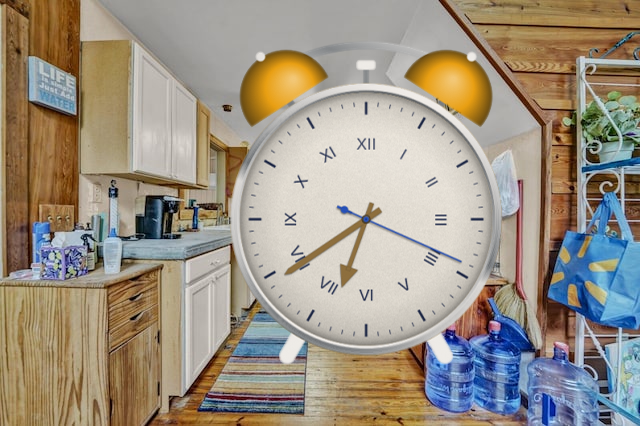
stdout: 6h39m19s
